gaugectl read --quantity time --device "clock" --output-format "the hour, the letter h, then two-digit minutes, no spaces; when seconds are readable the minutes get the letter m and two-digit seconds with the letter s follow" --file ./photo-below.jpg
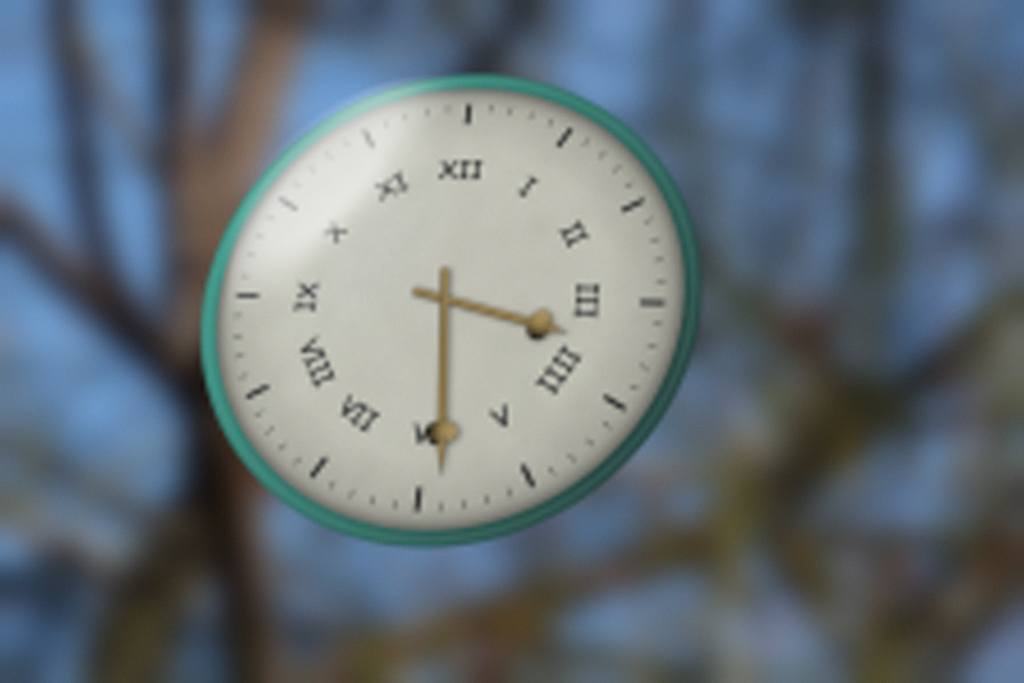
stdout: 3h29
